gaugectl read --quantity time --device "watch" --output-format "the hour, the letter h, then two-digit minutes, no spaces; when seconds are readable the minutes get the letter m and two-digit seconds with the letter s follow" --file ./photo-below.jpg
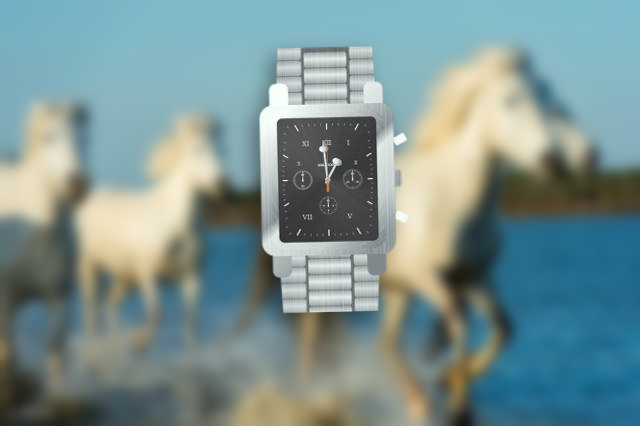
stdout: 12h59
